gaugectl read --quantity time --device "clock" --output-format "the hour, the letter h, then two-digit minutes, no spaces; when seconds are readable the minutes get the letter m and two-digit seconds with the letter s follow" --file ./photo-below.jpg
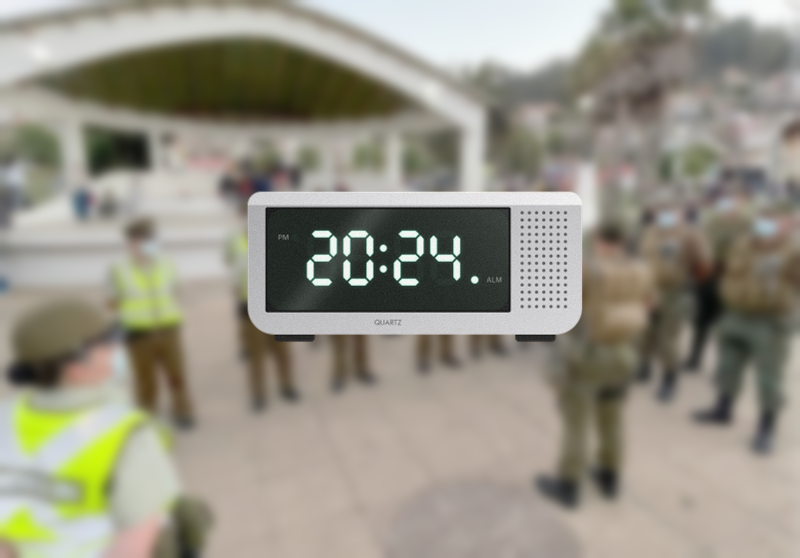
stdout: 20h24
